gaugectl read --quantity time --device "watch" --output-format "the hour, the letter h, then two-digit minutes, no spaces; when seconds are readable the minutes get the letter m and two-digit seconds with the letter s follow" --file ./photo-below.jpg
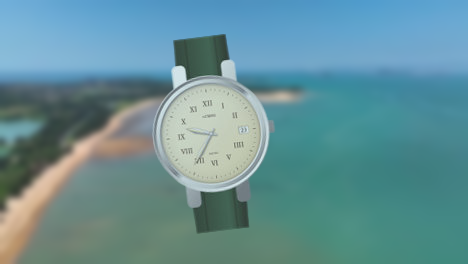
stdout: 9h36
